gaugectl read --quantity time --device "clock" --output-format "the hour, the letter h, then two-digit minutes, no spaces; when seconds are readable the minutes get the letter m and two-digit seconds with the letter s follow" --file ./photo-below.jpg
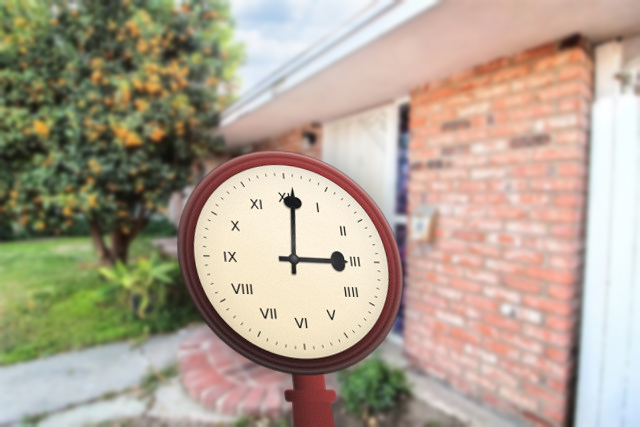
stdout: 3h01
